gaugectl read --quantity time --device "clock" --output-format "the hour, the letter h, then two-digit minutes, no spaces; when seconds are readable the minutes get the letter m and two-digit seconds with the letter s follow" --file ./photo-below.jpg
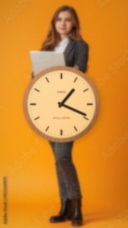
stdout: 1h19
